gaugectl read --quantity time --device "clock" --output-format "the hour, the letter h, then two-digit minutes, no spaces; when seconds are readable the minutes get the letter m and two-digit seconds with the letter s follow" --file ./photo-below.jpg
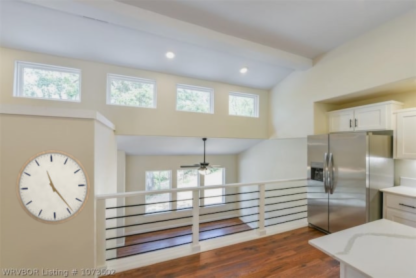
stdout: 11h24
